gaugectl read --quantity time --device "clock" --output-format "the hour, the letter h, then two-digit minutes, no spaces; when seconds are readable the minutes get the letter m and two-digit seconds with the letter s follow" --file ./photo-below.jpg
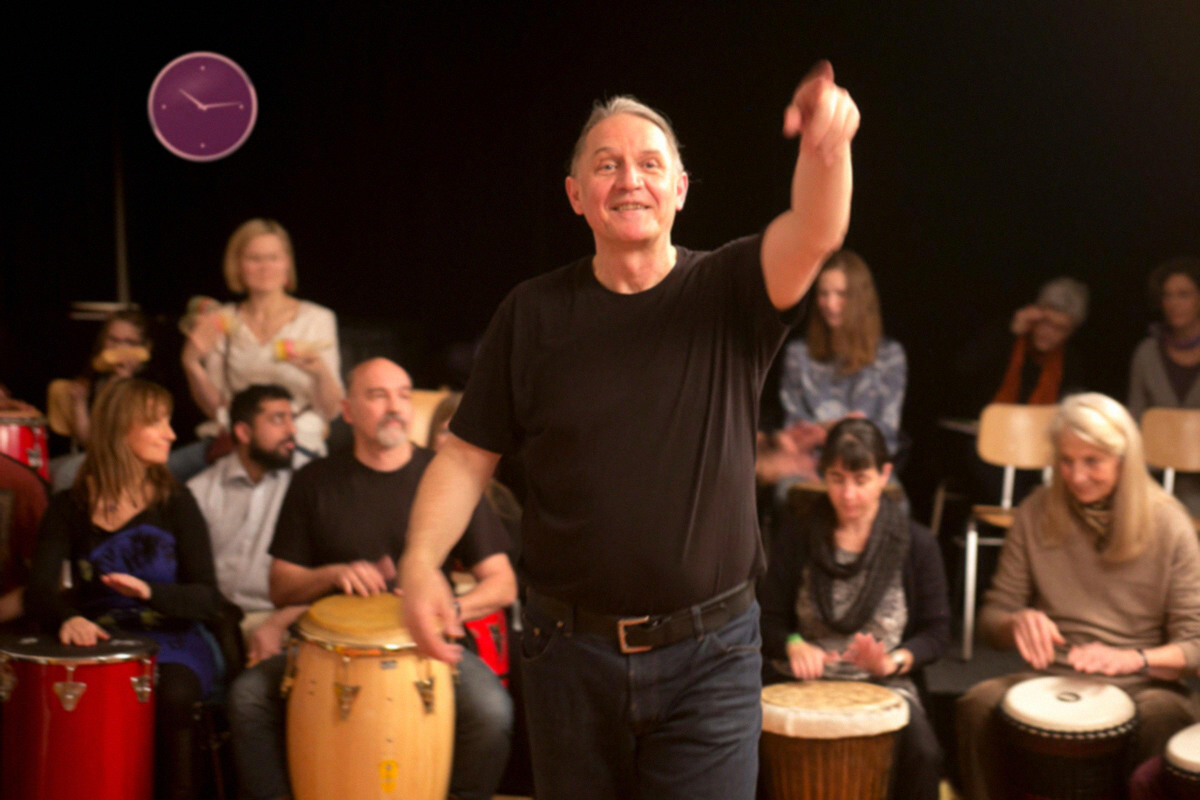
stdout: 10h14
